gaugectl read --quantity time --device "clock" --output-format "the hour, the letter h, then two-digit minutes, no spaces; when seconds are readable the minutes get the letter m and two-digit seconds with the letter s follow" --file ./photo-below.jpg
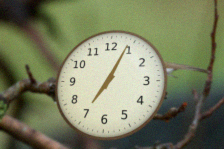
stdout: 7h04
